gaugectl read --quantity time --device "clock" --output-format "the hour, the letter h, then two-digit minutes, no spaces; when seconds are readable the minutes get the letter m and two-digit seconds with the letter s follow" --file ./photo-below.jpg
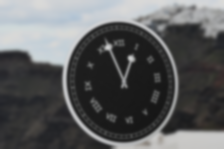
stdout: 12h57
